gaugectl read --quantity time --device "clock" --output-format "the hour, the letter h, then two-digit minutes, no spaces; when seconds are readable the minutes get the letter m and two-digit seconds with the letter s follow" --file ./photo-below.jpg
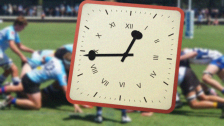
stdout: 12h44
